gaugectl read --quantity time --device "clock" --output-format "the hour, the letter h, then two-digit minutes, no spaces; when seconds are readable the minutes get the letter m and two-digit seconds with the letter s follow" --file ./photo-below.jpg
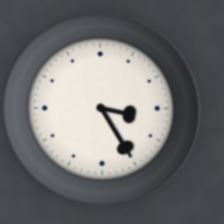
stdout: 3h25
